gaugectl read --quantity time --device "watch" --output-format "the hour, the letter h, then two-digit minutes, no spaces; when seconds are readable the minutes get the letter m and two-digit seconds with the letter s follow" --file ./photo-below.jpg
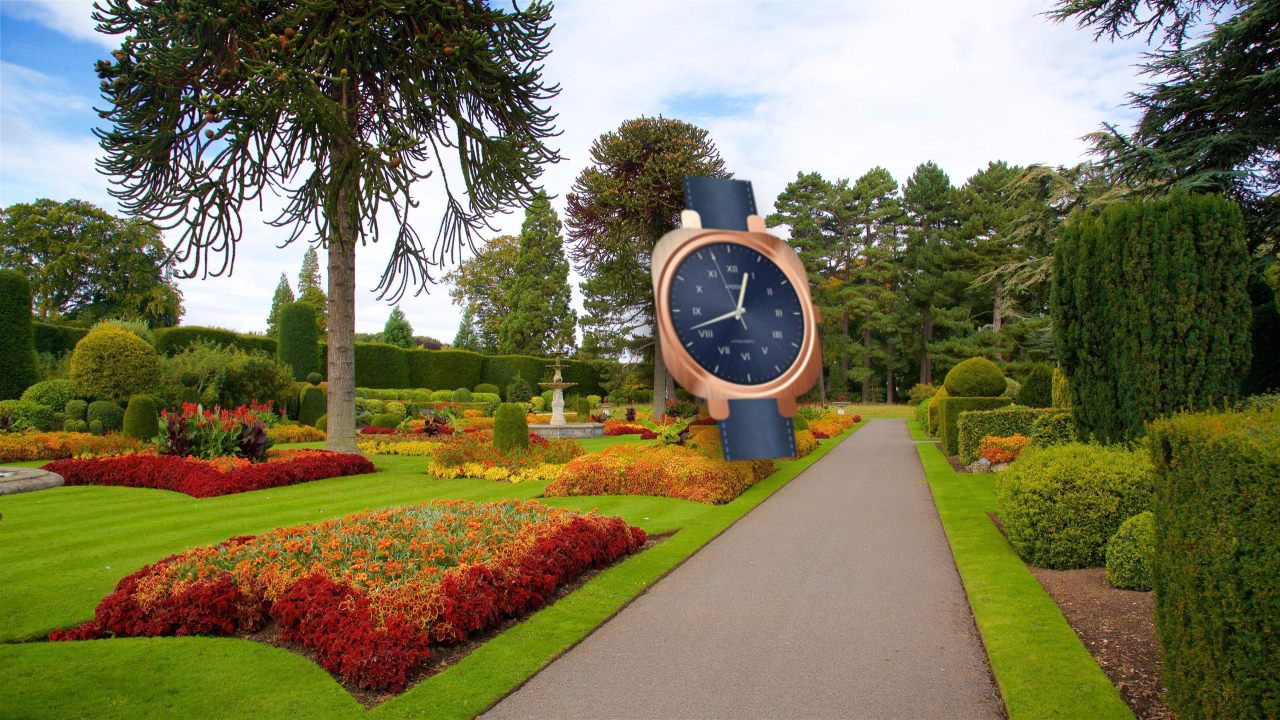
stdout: 12h41m57s
